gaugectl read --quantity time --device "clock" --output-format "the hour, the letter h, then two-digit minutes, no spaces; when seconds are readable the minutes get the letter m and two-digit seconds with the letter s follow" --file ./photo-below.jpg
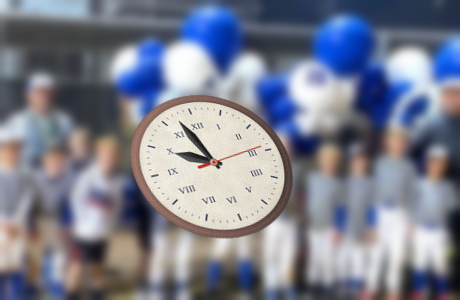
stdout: 9h57m14s
